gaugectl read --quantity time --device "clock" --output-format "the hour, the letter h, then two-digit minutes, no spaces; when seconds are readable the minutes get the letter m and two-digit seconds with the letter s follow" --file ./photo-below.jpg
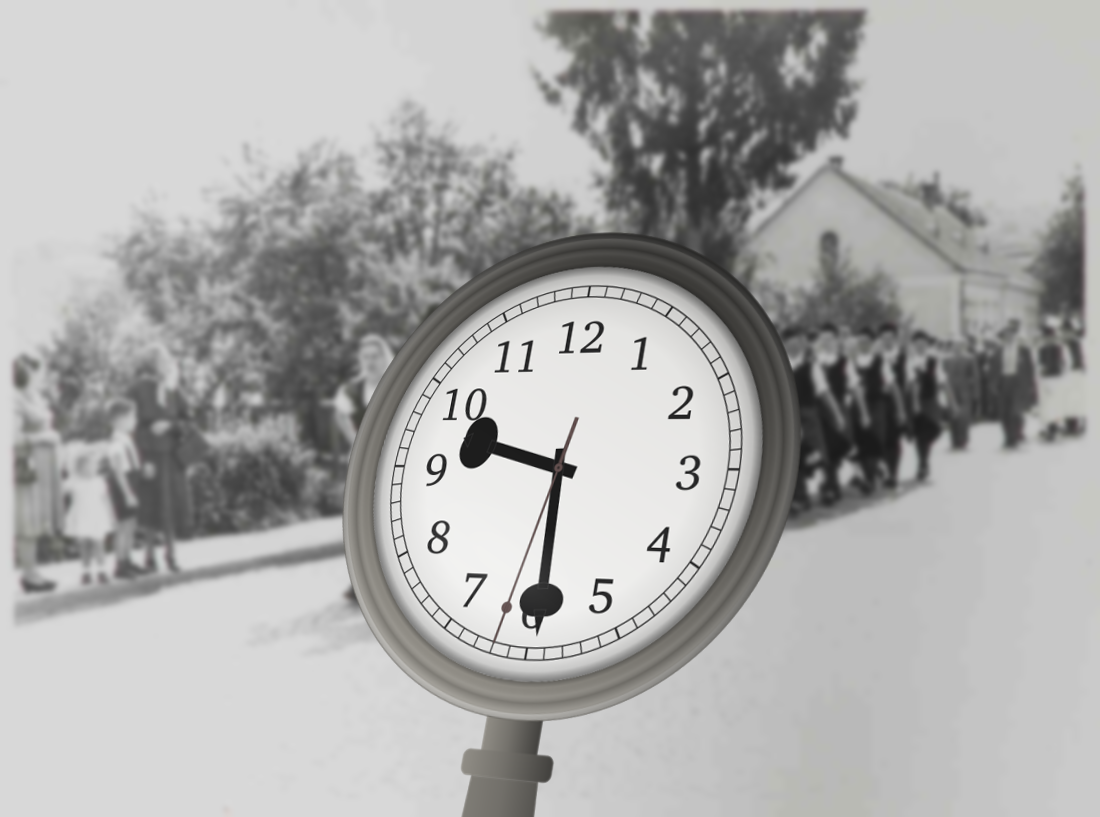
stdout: 9h29m32s
